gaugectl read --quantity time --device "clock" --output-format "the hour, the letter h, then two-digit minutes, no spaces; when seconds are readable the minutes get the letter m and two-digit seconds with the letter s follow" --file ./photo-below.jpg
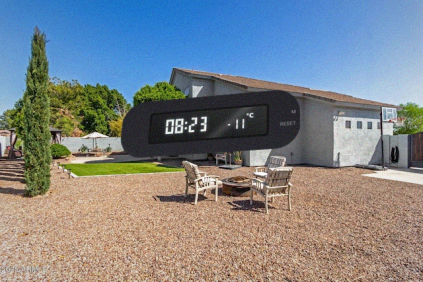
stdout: 8h23
